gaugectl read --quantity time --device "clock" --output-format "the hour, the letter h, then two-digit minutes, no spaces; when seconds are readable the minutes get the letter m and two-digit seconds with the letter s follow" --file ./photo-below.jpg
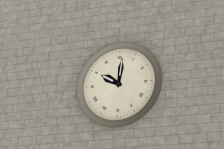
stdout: 10h01
